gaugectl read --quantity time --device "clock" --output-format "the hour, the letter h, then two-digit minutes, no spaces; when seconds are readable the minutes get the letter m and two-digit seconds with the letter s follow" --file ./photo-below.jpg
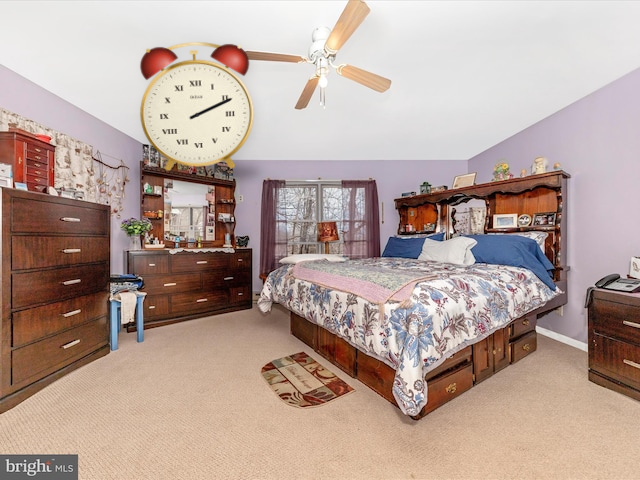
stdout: 2h11
